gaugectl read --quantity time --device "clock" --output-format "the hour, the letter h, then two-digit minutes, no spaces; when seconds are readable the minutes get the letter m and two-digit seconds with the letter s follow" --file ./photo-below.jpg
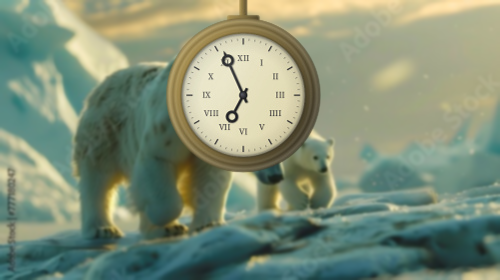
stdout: 6h56
